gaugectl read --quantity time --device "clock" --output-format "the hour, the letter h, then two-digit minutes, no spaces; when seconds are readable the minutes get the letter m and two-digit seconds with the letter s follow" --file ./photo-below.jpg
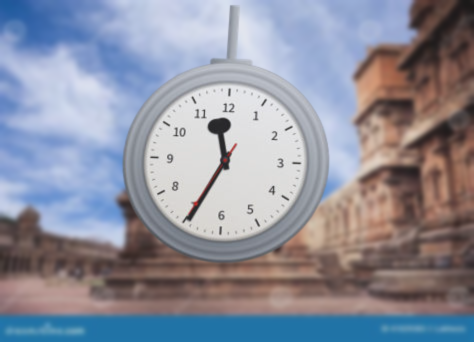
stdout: 11h34m35s
